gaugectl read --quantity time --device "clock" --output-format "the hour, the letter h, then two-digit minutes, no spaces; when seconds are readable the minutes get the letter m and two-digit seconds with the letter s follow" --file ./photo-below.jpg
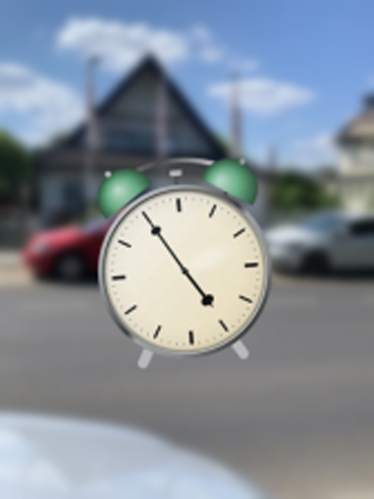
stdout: 4h55
